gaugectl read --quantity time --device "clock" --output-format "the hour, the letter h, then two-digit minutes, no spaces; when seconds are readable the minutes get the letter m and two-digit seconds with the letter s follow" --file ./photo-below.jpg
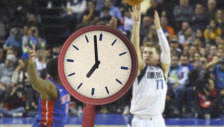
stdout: 6h58
